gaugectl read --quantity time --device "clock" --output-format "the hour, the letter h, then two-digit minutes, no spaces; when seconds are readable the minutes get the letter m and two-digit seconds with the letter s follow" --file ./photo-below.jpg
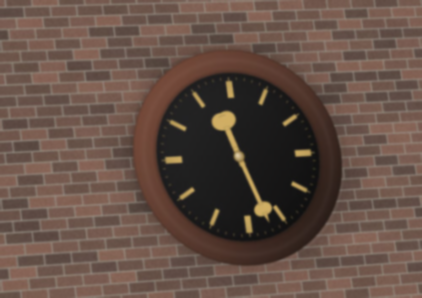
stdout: 11h27
